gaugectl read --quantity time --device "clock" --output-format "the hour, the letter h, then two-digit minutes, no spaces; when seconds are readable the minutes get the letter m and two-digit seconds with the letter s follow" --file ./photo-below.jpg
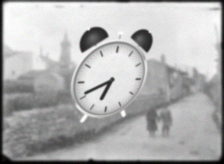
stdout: 6h41
